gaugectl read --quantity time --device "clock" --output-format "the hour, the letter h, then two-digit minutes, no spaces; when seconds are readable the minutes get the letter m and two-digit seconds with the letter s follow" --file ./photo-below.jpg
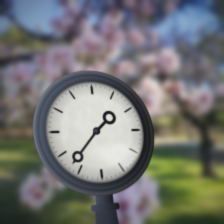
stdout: 1h37
